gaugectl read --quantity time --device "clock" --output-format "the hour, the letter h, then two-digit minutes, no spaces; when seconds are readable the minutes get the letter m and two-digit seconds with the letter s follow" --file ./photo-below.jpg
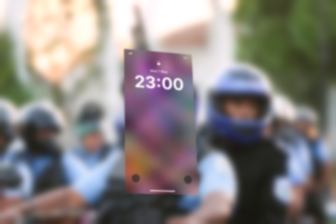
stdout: 23h00
